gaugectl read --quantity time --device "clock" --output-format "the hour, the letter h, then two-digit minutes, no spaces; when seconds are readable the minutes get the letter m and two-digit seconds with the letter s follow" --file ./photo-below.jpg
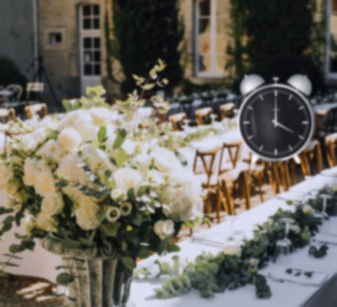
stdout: 4h00
